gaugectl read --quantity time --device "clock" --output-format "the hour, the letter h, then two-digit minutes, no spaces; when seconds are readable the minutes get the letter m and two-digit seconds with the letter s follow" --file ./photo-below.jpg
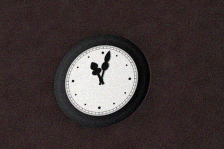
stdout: 11h02
